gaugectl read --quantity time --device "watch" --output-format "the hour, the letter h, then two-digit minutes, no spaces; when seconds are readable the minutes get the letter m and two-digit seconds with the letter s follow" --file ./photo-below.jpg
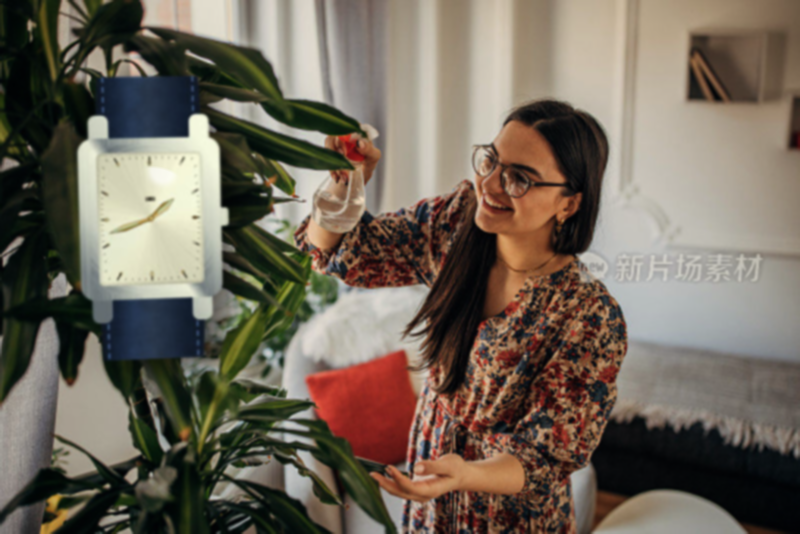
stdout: 1h42
